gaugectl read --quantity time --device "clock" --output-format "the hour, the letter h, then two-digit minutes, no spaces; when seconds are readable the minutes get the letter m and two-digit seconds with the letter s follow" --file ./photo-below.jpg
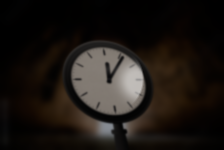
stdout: 12h06
